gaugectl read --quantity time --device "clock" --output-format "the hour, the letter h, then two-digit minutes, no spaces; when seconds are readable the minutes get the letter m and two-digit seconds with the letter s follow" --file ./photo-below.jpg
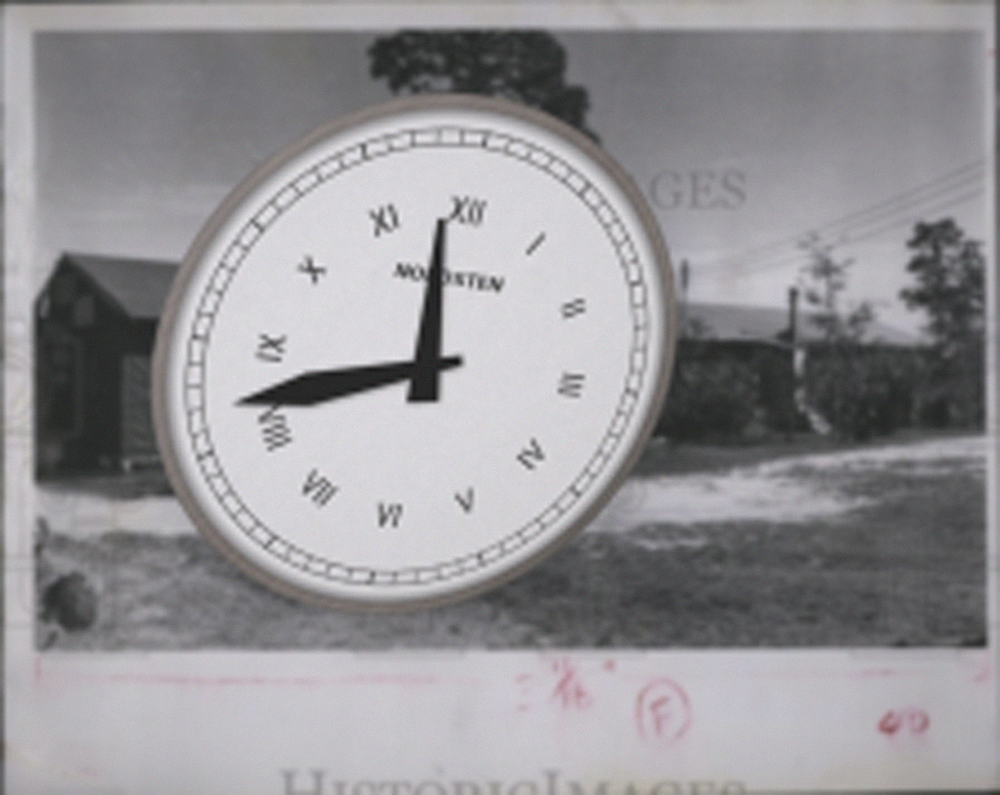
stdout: 11h42
